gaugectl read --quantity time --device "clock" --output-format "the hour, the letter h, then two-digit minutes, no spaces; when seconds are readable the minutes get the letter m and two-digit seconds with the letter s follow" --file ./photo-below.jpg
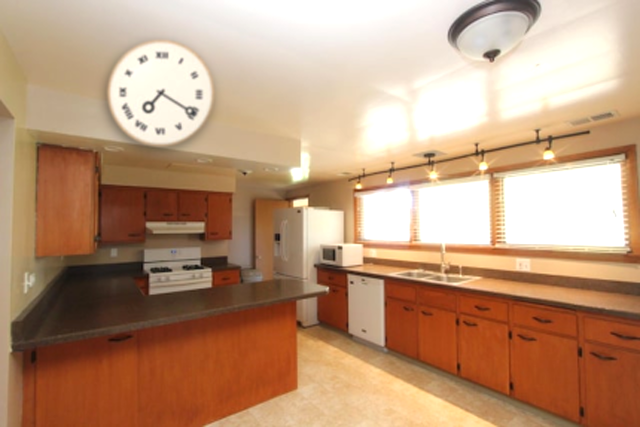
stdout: 7h20
